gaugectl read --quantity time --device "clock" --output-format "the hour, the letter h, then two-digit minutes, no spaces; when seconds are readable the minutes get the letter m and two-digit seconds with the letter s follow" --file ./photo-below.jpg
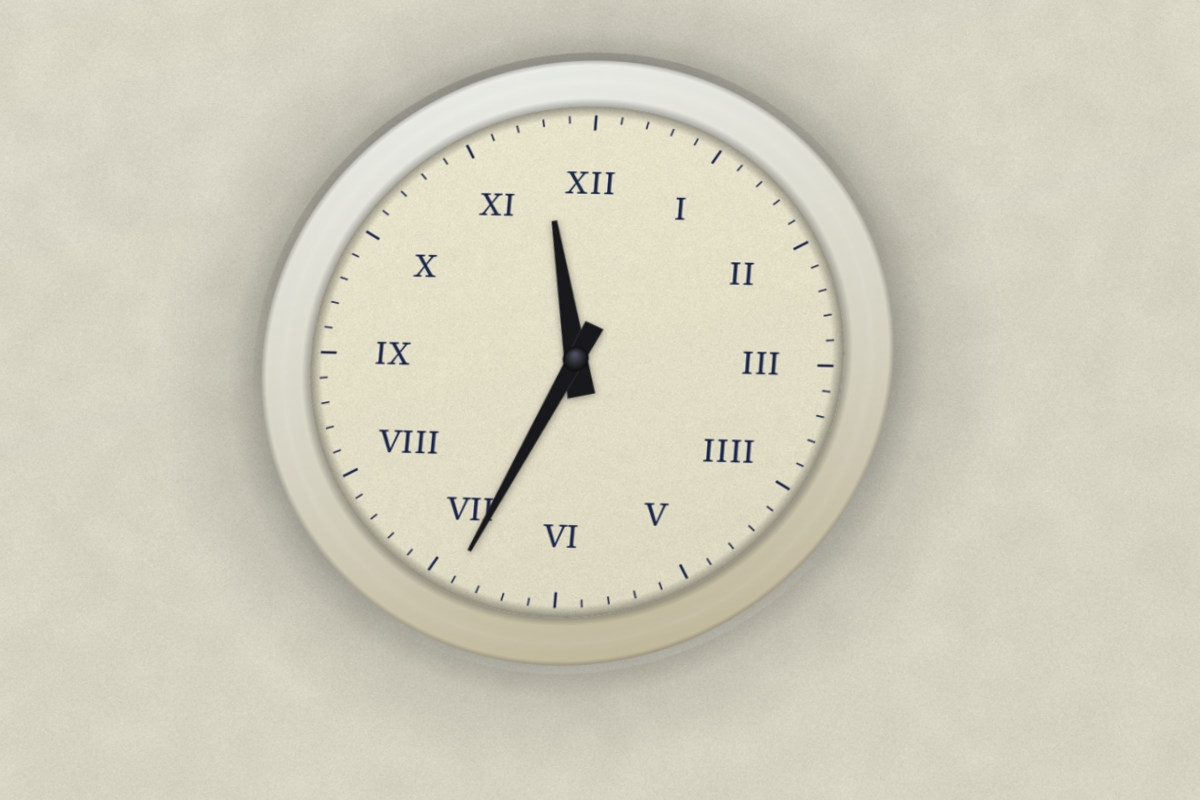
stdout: 11h34
